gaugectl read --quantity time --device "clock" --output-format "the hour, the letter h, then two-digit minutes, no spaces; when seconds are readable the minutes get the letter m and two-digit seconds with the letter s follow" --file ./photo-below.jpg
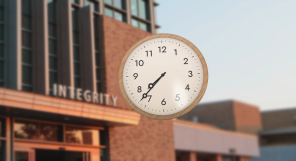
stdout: 7h37
